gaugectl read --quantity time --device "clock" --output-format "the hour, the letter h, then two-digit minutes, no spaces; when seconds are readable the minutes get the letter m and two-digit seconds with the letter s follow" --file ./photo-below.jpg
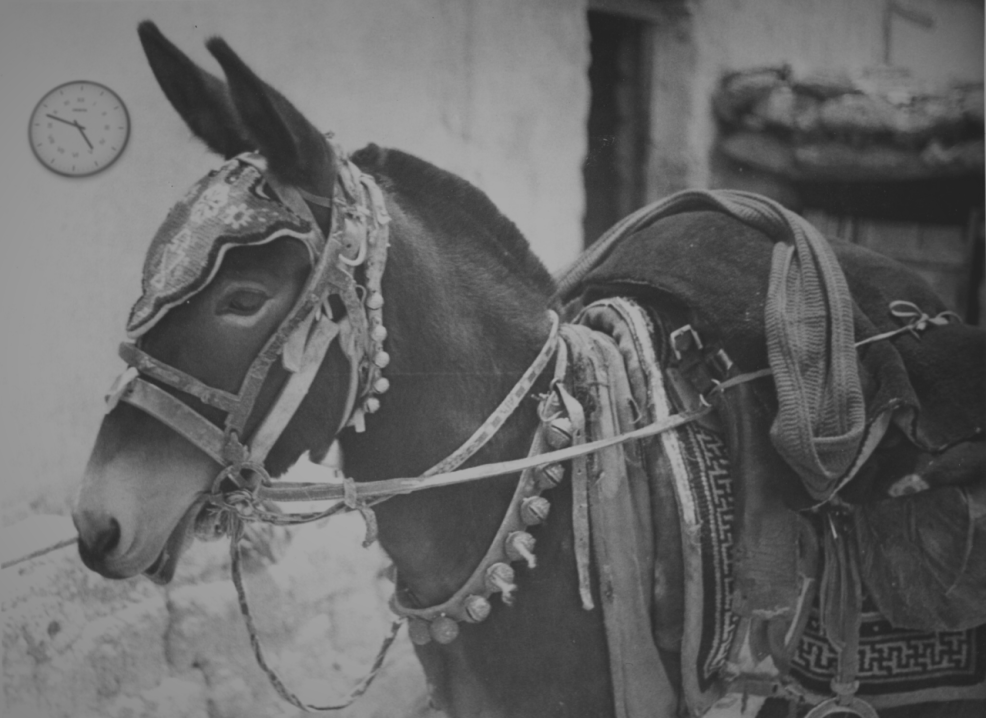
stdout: 4h48
